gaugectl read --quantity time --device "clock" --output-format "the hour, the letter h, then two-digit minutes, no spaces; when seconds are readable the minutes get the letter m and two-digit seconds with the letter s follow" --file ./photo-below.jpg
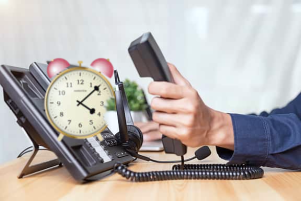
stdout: 4h08
